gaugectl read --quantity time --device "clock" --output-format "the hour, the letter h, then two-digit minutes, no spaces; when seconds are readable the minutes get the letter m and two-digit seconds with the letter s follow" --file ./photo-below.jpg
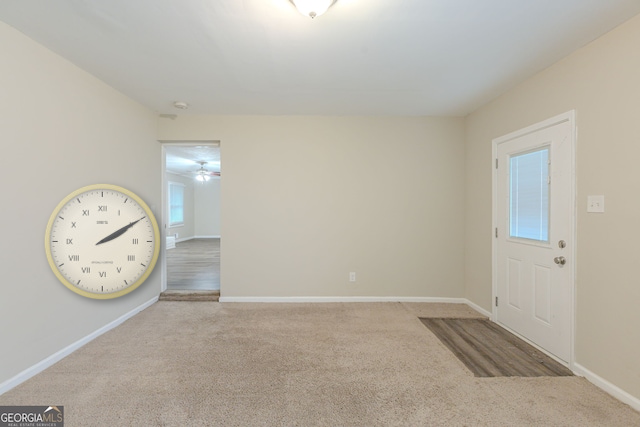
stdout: 2h10
